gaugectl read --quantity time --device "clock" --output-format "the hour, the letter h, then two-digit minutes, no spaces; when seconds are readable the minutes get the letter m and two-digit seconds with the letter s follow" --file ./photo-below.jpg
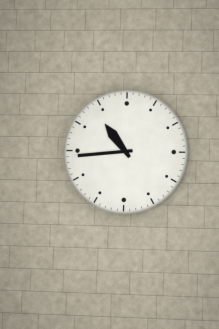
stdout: 10h44
